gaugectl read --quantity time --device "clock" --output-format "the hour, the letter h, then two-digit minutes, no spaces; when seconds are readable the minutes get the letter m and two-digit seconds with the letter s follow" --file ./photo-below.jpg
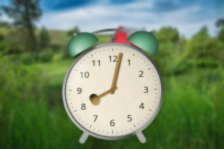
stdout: 8h02
